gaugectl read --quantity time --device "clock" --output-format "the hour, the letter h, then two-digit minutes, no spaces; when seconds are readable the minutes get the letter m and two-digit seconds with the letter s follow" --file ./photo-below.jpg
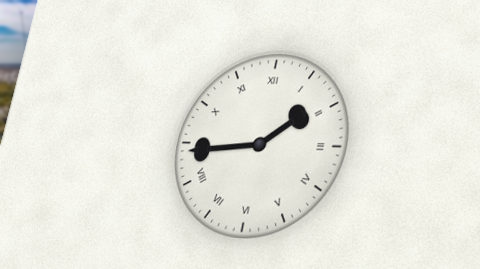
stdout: 1h44
